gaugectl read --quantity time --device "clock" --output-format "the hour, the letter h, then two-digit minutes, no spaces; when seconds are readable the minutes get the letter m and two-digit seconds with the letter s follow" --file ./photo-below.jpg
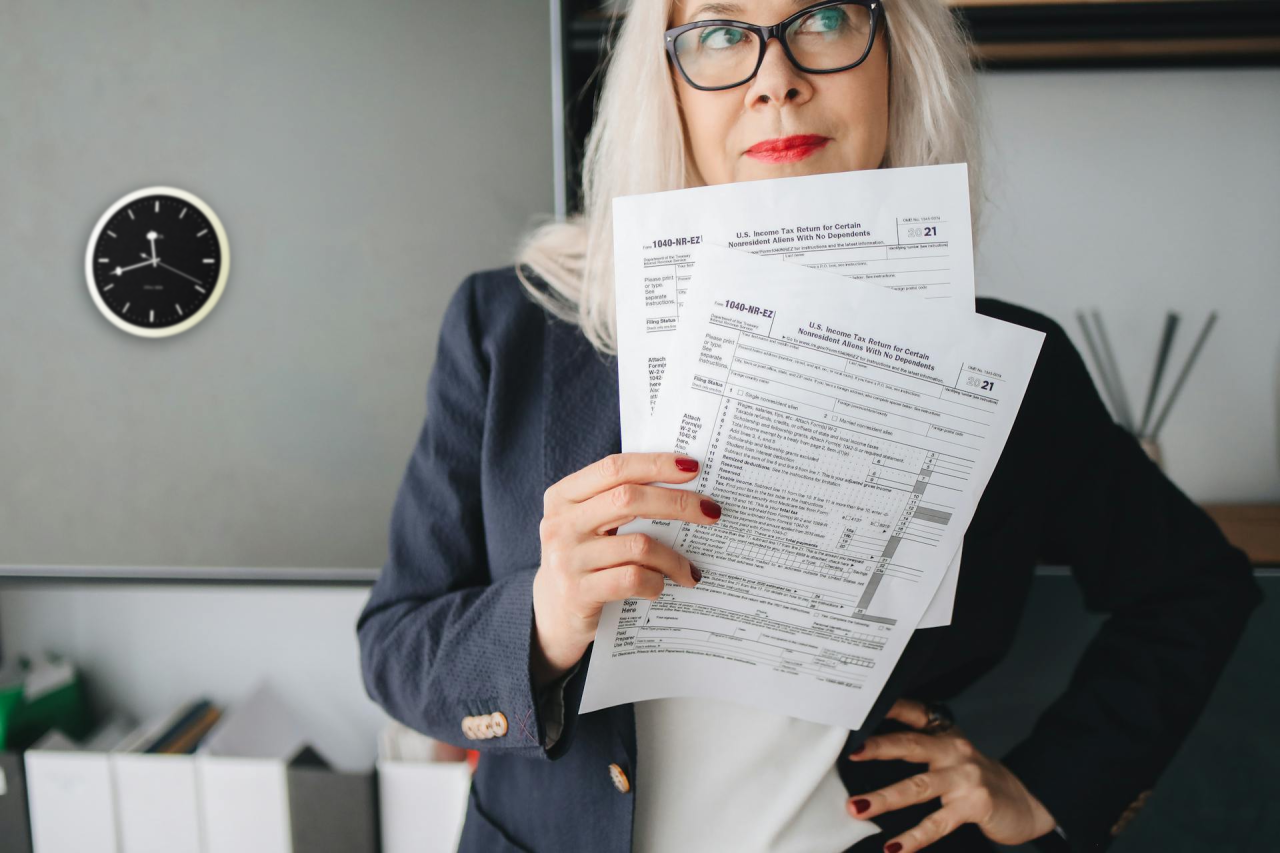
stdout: 11h42m19s
